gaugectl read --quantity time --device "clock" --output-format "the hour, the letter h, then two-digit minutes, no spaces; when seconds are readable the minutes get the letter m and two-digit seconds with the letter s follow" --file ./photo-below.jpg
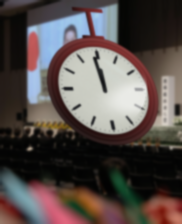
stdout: 11h59
